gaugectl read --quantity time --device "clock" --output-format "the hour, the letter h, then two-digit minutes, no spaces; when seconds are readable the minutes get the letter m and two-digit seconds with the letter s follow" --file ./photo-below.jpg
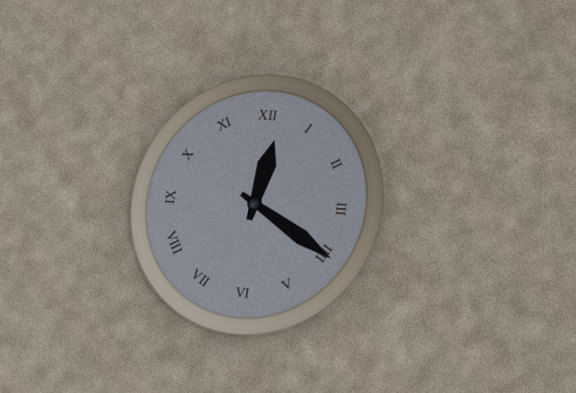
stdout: 12h20
